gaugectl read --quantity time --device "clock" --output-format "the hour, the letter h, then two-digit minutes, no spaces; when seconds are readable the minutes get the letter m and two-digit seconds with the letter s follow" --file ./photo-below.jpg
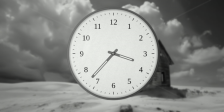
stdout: 3h37
